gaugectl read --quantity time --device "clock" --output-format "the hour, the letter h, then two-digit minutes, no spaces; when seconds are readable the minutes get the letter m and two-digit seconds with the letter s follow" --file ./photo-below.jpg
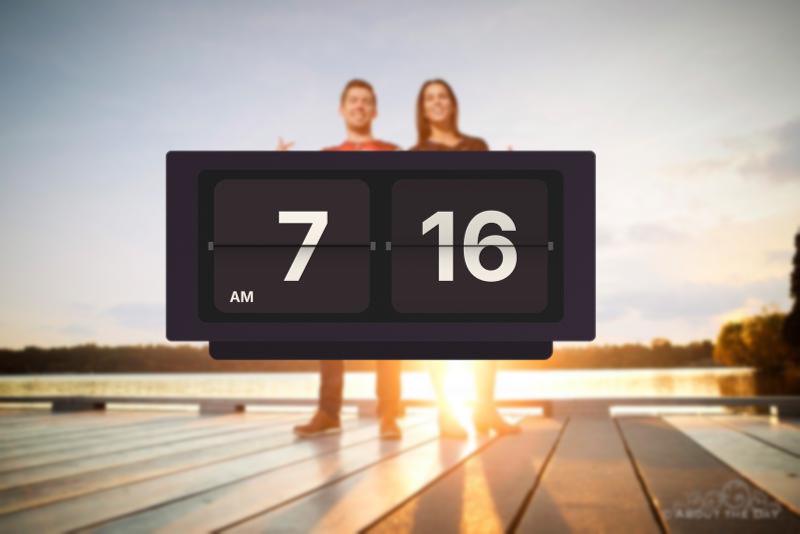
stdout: 7h16
